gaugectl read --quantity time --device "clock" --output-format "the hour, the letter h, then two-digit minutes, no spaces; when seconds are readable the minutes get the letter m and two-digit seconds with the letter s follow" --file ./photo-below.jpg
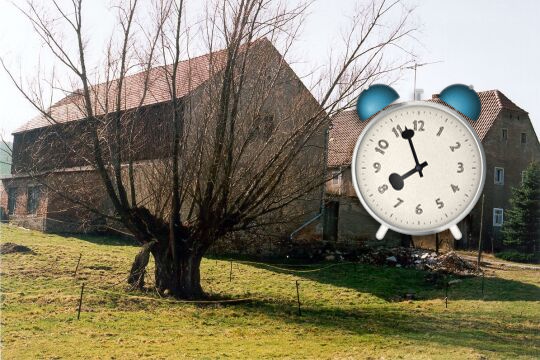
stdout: 7h57
